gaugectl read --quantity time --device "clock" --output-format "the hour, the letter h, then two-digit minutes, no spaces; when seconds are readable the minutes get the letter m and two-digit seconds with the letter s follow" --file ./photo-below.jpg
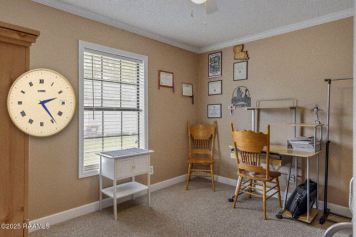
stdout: 2h24
